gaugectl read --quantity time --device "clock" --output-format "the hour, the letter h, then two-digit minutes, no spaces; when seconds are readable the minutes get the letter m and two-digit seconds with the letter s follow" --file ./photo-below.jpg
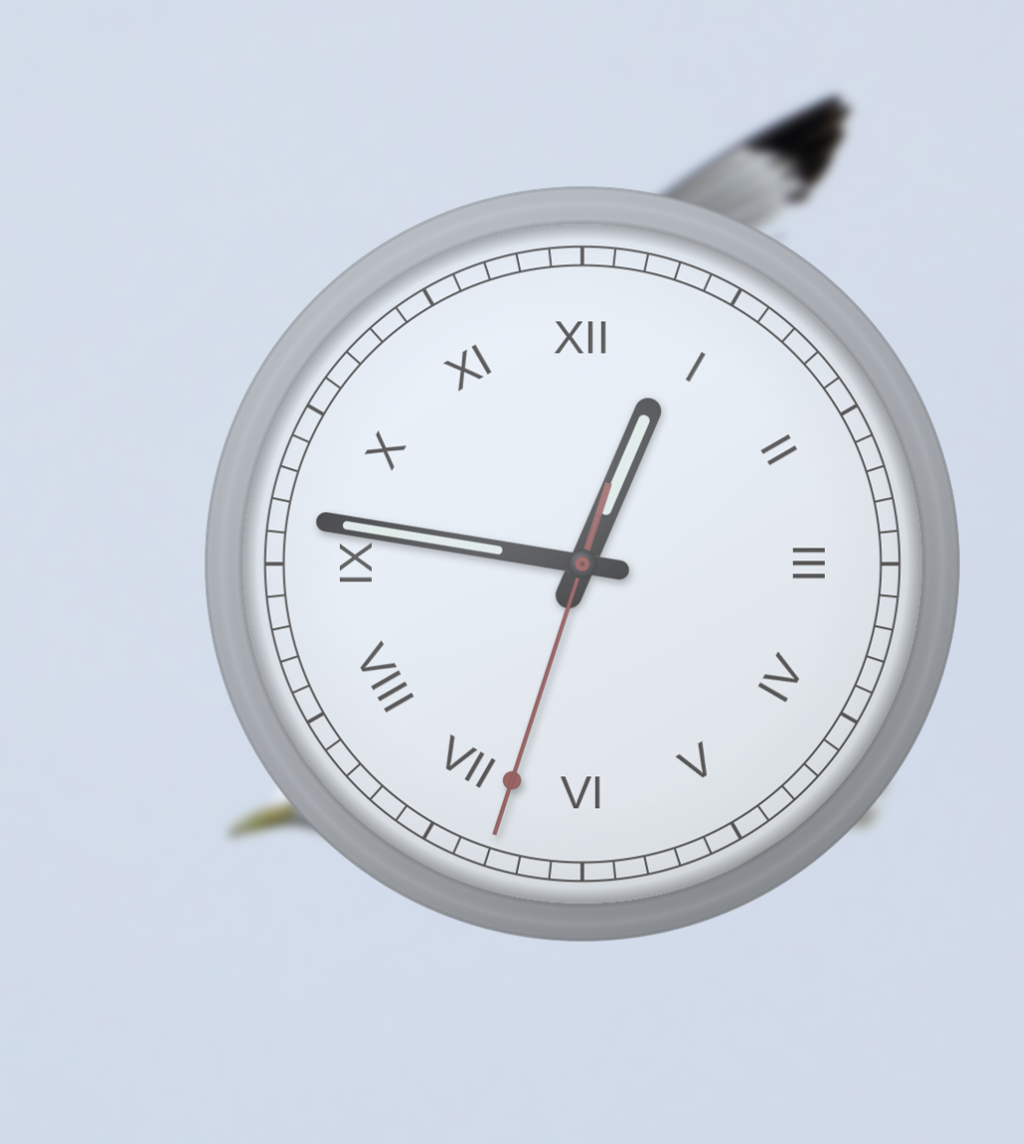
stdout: 12h46m33s
